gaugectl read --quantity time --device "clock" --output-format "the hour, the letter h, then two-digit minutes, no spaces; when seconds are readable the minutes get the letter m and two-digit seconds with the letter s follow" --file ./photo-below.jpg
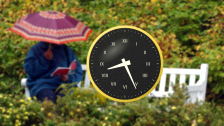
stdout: 8h26
